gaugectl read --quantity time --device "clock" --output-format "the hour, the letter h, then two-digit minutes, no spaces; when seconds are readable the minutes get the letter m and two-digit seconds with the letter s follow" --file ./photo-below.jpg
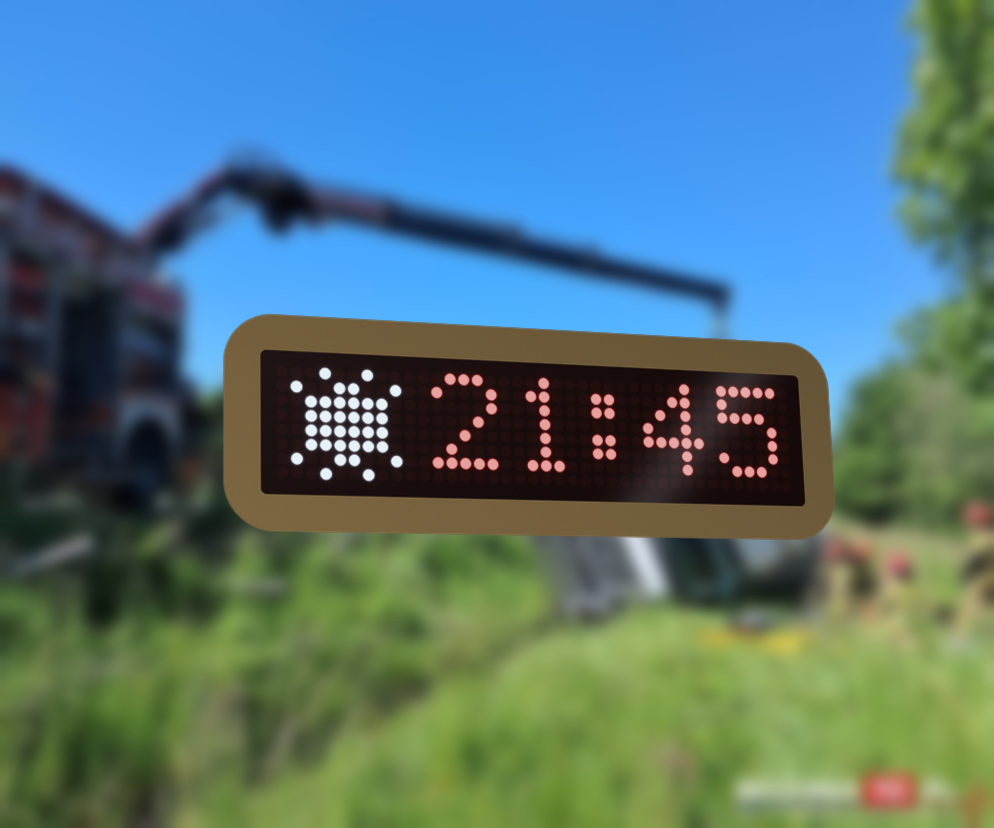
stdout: 21h45
